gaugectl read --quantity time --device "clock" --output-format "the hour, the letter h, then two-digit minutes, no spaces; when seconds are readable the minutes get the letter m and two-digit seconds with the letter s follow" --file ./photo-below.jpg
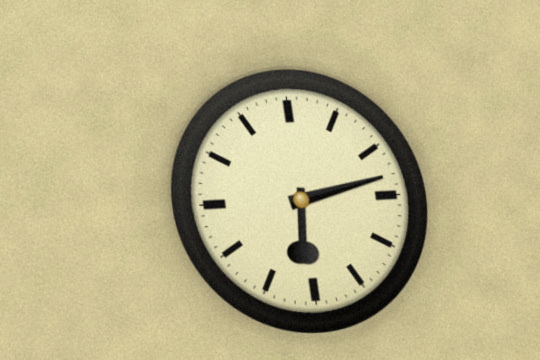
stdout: 6h13
